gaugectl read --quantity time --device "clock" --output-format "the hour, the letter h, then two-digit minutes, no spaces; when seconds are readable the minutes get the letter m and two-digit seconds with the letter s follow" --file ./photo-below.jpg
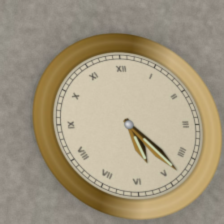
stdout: 5h23
